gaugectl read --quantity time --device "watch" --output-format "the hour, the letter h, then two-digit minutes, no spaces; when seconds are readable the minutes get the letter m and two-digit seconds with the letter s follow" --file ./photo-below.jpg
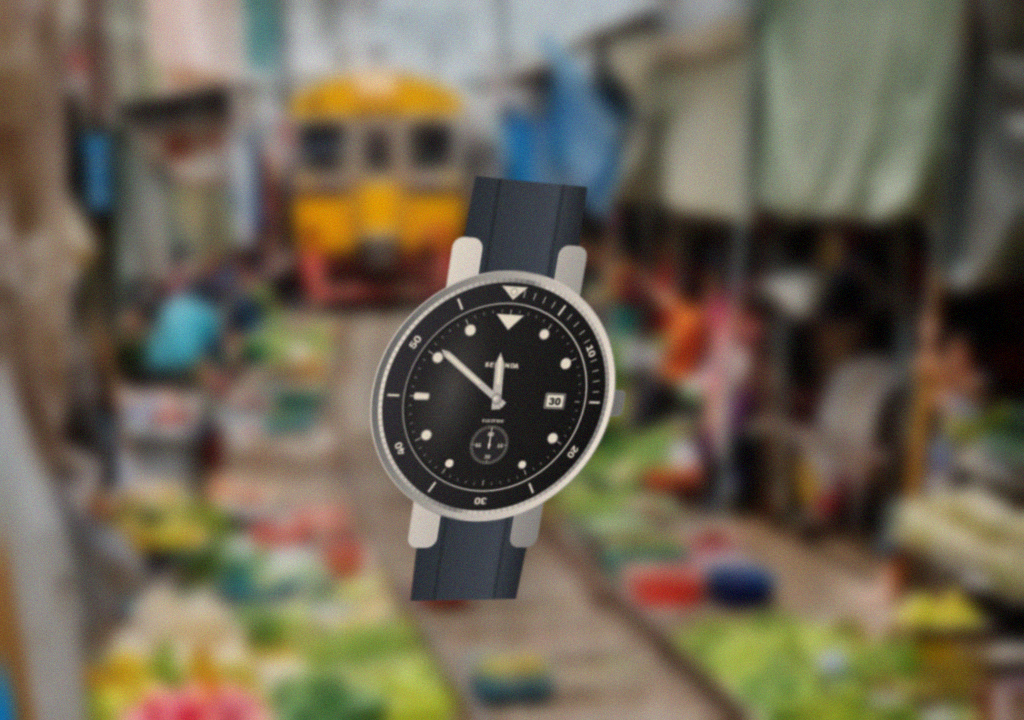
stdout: 11h51
